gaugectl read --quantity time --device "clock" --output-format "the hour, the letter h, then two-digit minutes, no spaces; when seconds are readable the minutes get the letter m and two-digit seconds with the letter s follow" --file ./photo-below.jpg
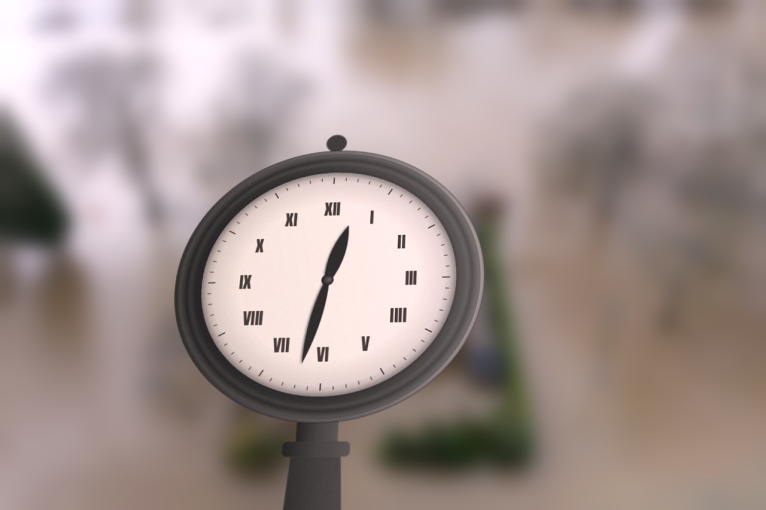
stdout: 12h32
